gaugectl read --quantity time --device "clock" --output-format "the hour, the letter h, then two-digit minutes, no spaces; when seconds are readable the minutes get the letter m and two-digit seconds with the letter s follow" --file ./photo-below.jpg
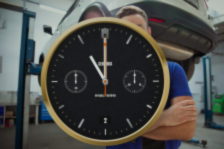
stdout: 11h00
